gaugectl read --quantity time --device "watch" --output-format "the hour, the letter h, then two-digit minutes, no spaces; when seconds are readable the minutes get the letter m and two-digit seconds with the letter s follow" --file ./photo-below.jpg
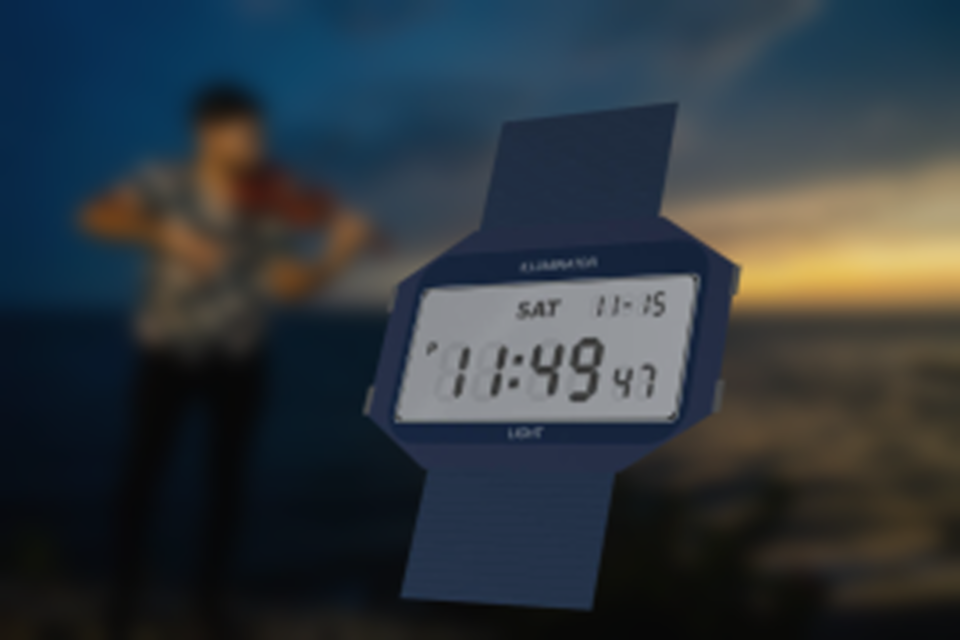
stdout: 11h49m47s
